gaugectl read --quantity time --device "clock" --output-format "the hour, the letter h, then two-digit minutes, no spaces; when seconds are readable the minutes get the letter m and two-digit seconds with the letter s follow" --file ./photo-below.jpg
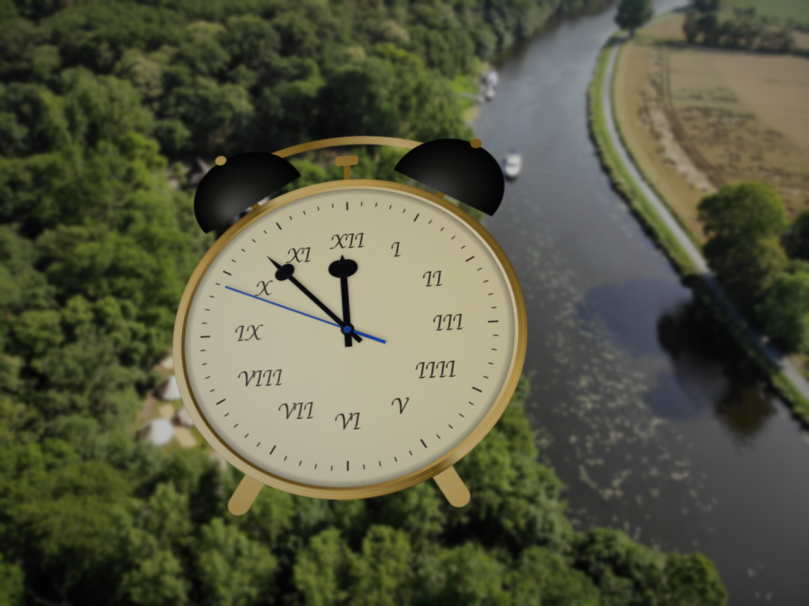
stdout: 11h52m49s
